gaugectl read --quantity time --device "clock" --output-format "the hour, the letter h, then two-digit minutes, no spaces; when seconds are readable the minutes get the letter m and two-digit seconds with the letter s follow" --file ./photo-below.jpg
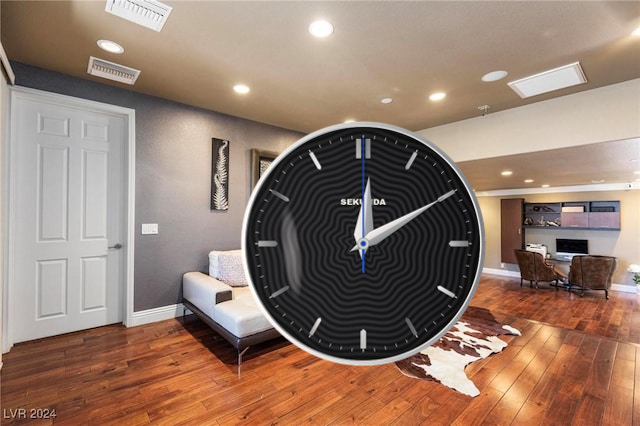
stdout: 12h10m00s
